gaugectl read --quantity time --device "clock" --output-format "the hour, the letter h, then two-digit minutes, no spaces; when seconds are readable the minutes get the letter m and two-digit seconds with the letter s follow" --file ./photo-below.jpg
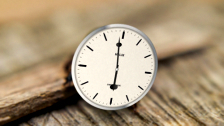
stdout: 5h59
